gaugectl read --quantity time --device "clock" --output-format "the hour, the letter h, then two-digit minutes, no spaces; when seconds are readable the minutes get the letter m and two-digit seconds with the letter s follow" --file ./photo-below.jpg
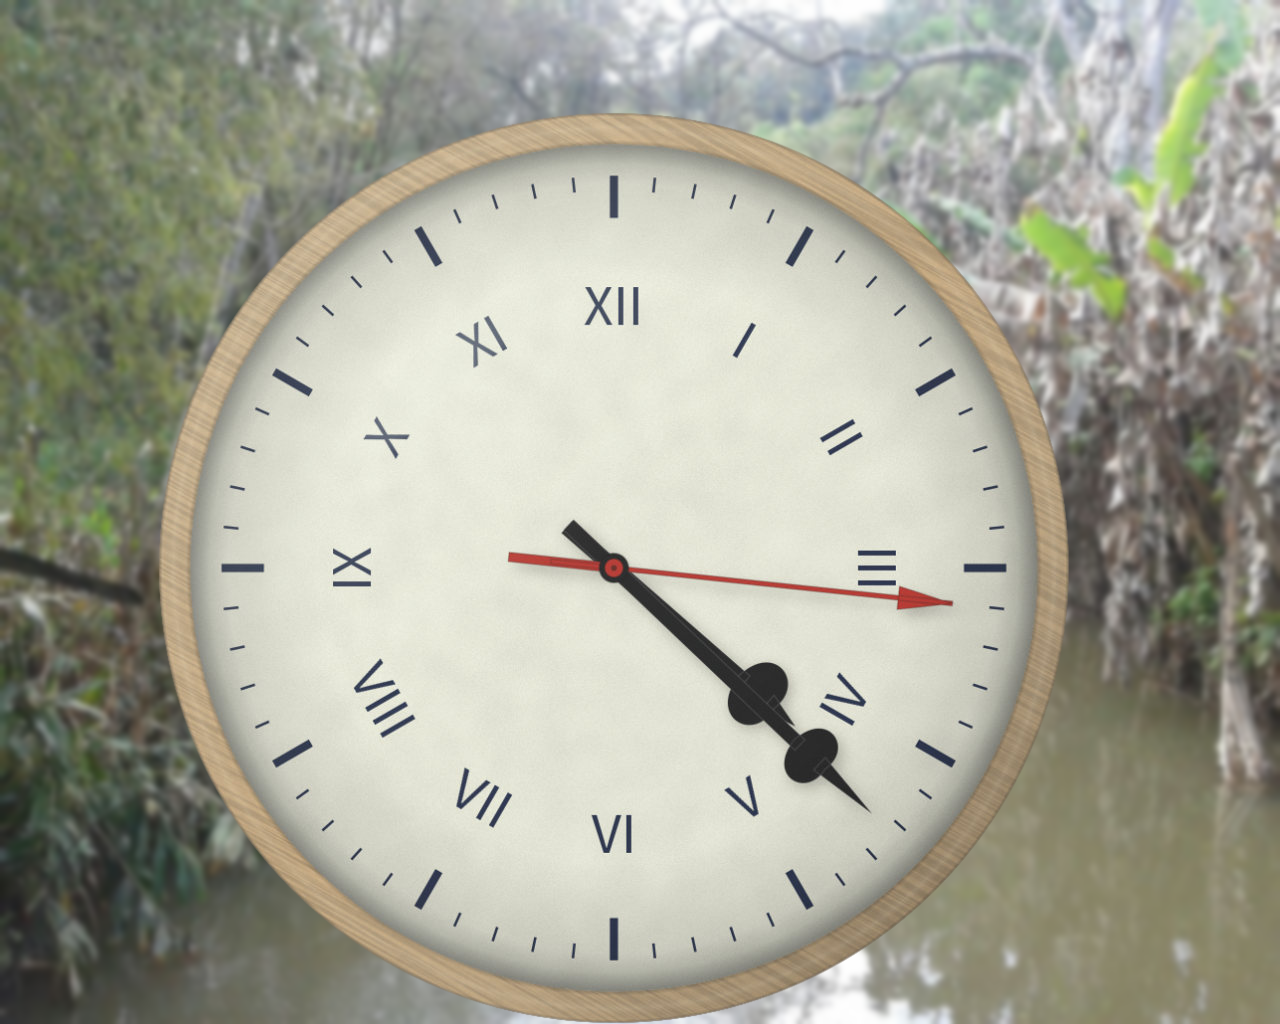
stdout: 4h22m16s
